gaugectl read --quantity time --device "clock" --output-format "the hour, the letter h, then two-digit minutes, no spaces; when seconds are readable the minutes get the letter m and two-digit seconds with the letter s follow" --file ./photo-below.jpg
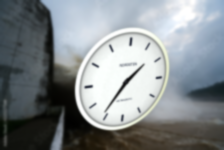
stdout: 1h36
